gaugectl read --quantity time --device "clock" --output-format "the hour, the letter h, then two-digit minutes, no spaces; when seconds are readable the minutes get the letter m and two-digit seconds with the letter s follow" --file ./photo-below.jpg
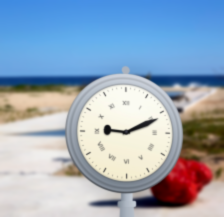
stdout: 9h11
